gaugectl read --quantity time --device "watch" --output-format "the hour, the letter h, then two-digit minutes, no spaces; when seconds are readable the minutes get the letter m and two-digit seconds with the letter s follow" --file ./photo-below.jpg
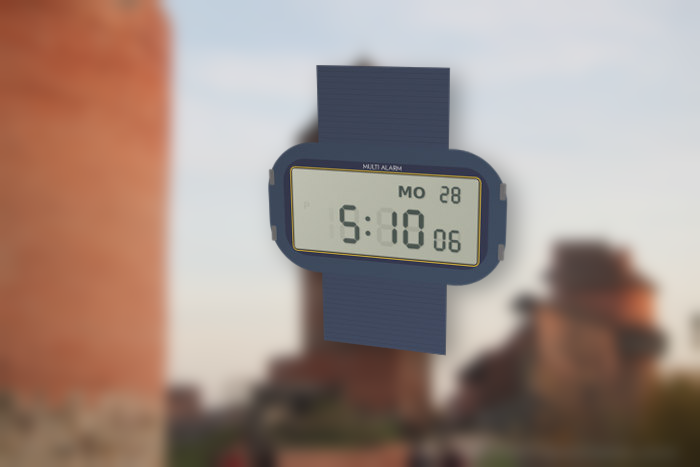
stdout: 5h10m06s
